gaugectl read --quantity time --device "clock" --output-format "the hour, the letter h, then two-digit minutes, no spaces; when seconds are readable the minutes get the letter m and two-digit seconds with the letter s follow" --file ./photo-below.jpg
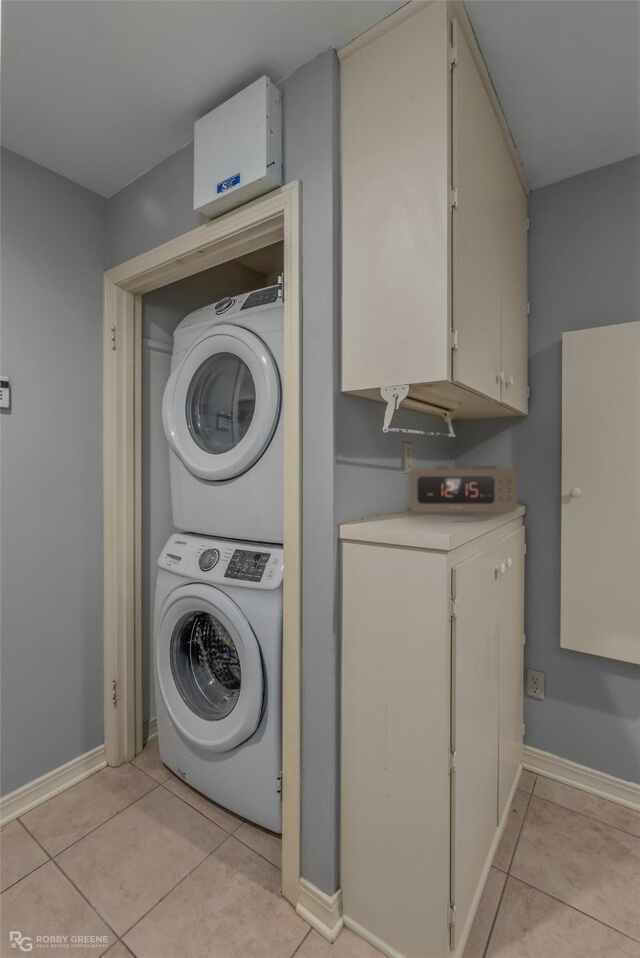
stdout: 12h15
